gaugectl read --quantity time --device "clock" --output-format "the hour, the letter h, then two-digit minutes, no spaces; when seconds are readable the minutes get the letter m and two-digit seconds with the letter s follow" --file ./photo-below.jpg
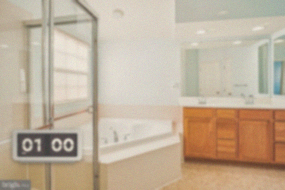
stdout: 1h00
